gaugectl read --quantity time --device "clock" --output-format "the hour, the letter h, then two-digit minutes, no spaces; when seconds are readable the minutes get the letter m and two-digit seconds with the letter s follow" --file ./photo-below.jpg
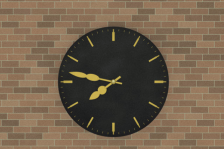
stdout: 7h47
